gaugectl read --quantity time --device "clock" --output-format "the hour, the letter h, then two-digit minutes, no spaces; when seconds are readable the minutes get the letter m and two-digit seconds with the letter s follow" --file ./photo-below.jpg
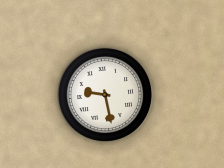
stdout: 9h29
